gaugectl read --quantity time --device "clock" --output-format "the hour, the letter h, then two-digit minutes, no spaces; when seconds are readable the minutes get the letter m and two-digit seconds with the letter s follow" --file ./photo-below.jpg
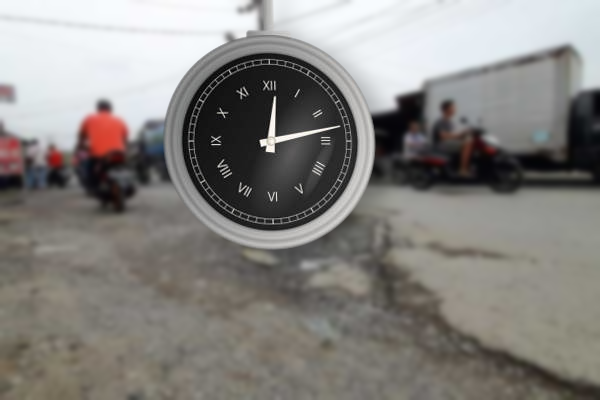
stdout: 12h13
